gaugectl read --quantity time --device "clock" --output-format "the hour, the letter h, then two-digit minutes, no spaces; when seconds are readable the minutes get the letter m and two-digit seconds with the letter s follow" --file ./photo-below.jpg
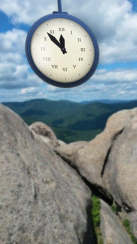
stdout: 11h53
